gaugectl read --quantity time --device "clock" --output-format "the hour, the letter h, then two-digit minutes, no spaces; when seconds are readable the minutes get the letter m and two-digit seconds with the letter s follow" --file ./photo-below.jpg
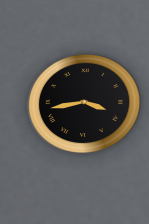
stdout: 3h43
